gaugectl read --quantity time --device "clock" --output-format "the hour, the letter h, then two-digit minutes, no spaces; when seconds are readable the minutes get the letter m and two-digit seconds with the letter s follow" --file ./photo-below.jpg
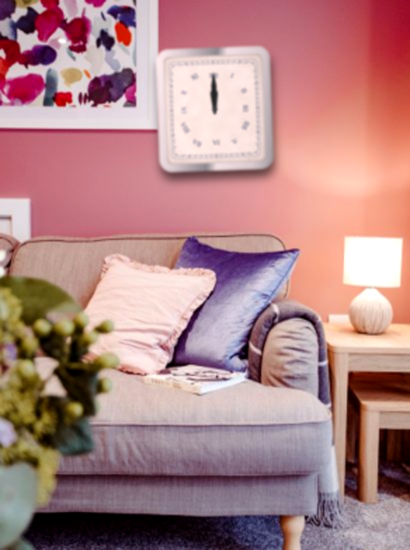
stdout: 12h00
